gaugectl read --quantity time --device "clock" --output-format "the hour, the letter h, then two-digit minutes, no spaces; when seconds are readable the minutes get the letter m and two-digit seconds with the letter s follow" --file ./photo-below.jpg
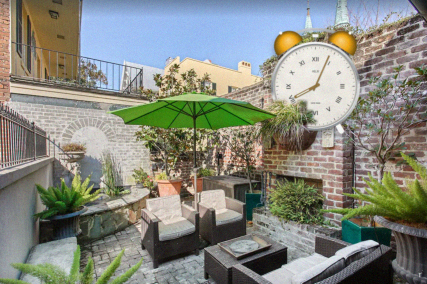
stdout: 8h04
